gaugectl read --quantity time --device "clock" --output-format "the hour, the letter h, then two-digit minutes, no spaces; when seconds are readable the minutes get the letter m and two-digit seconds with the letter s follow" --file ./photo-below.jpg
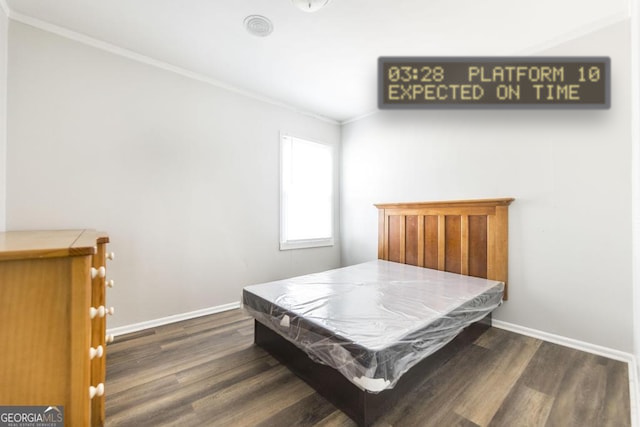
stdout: 3h28
